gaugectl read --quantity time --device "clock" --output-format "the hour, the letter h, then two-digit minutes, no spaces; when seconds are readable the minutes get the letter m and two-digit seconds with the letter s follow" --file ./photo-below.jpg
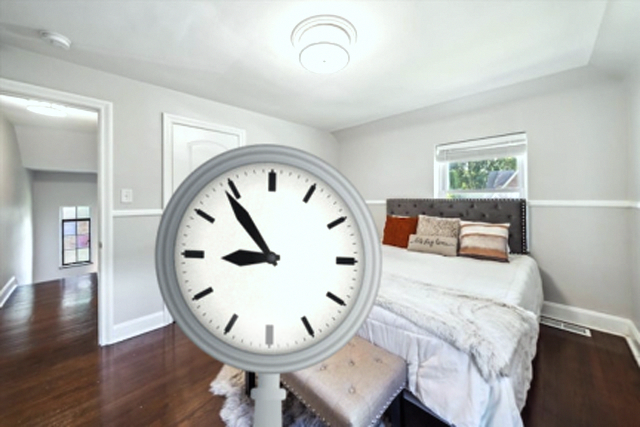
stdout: 8h54
